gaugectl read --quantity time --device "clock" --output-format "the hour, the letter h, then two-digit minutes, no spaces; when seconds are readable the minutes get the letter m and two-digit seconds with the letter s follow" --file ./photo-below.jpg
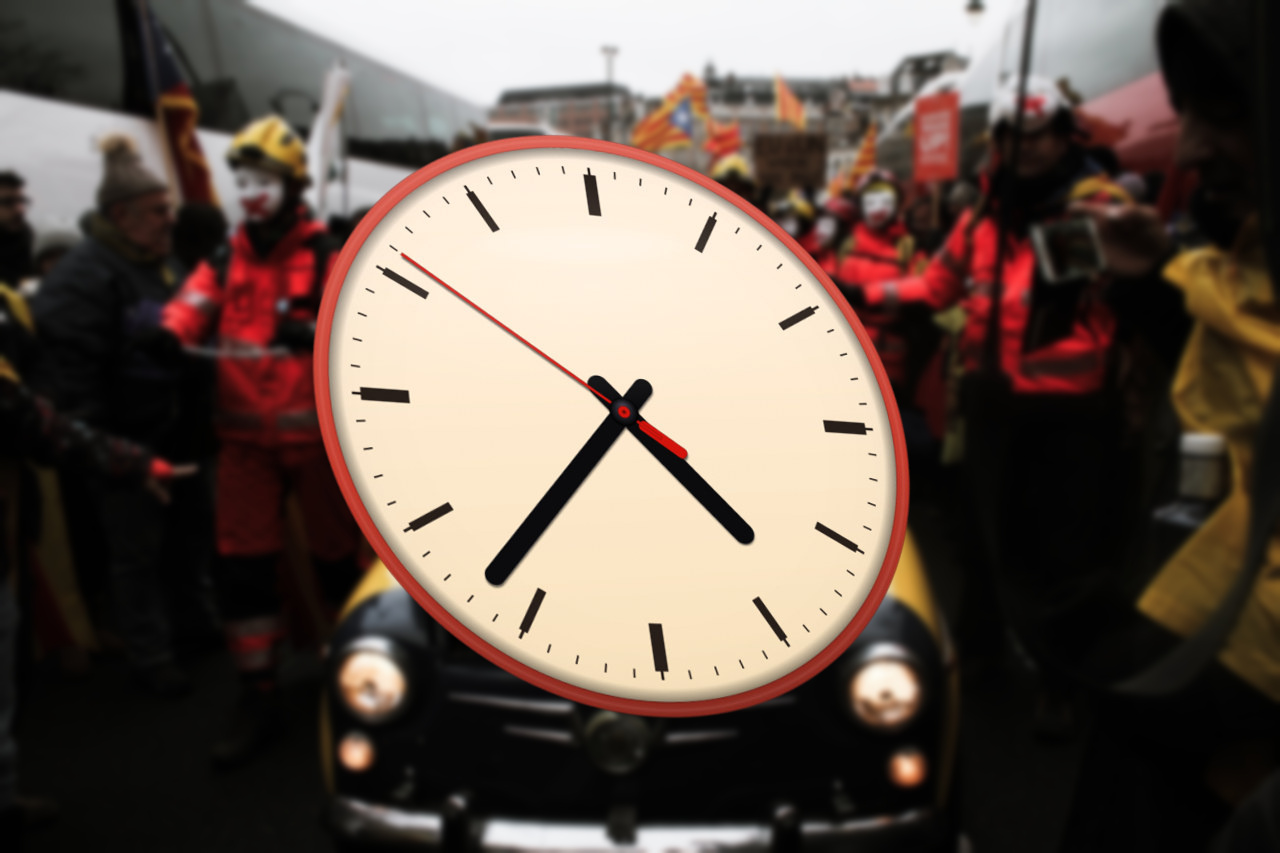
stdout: 4h36m51s
